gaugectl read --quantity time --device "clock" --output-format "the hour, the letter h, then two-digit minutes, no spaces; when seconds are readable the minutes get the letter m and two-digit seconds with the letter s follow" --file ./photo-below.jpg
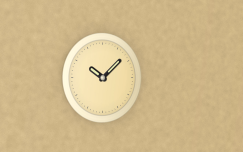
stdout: 10h08
